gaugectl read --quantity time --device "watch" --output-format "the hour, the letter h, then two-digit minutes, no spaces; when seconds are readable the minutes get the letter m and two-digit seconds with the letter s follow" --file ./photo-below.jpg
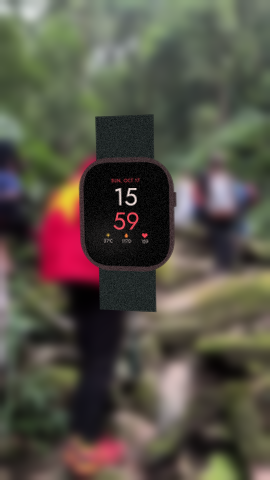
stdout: 15h59
